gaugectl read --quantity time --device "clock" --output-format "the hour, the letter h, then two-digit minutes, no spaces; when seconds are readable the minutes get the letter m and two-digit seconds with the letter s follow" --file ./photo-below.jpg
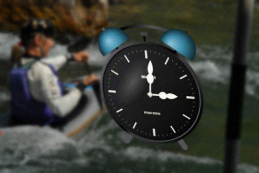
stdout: 3h01
